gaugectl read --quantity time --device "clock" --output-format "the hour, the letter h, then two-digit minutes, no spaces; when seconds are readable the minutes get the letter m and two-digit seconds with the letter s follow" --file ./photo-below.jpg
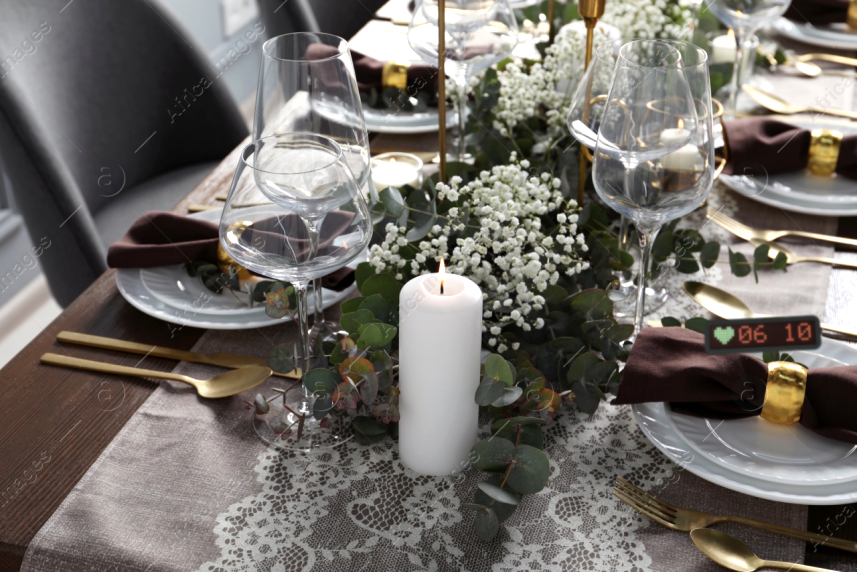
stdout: 6h10
